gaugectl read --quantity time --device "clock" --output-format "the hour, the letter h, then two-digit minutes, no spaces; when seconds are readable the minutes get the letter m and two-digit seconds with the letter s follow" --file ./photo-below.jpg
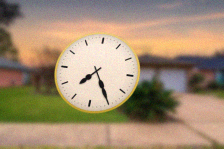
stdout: 7h25
